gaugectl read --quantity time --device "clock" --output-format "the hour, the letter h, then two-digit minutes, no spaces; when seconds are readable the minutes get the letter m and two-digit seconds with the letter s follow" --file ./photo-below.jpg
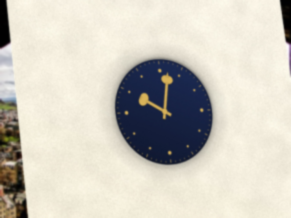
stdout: 10h02
